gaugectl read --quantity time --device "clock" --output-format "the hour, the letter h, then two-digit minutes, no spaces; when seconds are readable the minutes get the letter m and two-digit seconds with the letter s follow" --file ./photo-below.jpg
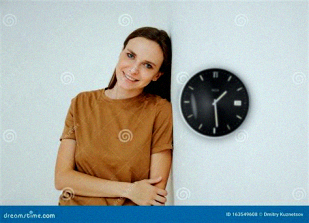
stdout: 1h29
